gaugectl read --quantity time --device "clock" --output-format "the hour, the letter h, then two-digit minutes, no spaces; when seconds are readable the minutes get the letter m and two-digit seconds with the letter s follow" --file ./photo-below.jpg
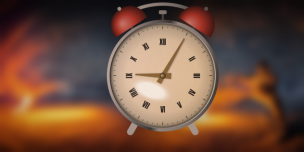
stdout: 9h05
